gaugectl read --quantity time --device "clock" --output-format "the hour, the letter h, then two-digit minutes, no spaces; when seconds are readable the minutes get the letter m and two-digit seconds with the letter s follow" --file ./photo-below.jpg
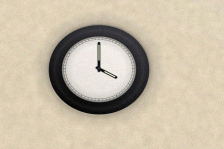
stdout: 4h00
